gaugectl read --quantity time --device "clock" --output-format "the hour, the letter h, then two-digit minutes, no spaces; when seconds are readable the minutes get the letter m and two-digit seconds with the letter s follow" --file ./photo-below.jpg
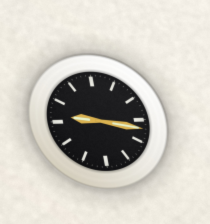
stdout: 9h17
